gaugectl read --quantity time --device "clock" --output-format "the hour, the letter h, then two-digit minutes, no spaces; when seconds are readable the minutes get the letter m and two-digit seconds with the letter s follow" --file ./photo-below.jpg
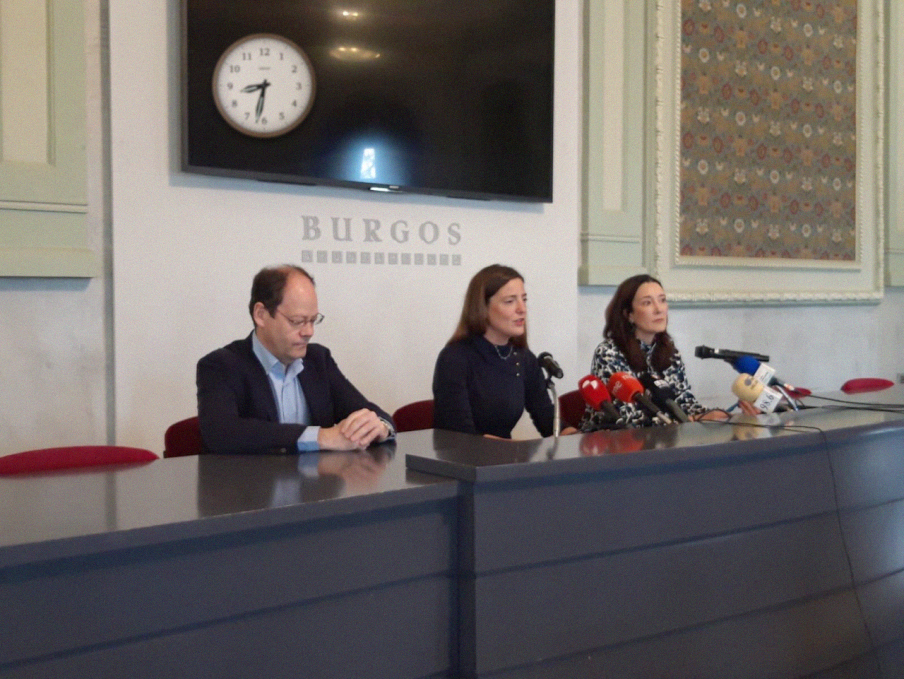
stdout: 8h32
